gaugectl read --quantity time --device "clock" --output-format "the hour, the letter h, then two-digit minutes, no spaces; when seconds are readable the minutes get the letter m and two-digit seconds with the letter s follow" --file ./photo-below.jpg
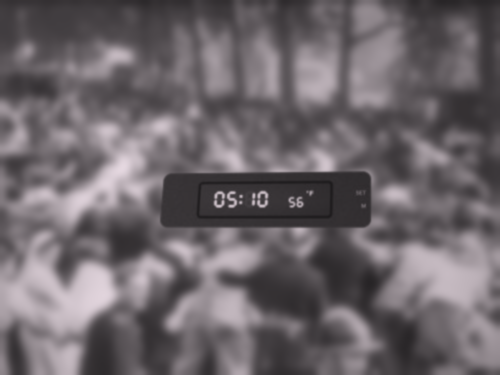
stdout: 5h10
